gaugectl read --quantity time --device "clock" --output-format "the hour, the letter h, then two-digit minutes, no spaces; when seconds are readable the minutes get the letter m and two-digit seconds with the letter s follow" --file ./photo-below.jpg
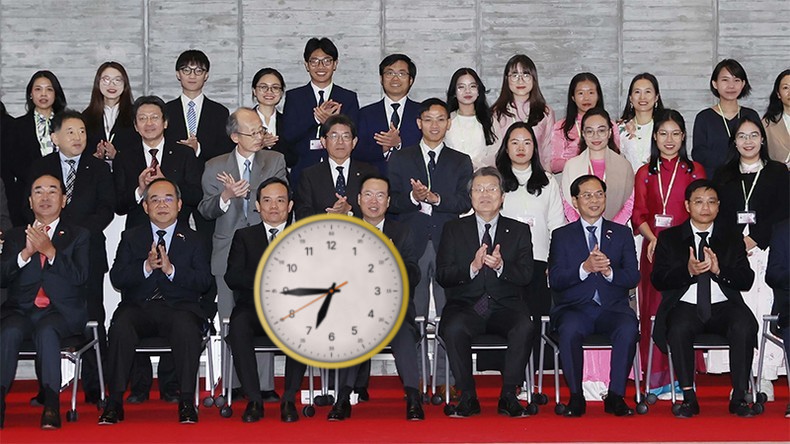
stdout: 6h44m40s
